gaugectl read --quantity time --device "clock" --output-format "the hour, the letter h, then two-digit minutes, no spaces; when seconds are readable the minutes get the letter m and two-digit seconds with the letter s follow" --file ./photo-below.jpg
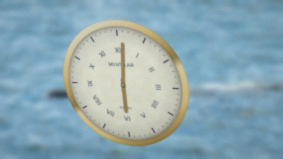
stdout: 6h01
